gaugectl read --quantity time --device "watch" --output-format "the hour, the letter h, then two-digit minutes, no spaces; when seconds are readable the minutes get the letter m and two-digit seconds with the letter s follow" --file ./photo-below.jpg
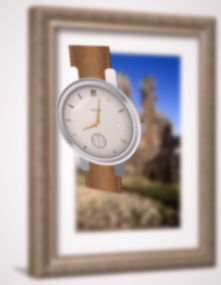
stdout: 8h02
